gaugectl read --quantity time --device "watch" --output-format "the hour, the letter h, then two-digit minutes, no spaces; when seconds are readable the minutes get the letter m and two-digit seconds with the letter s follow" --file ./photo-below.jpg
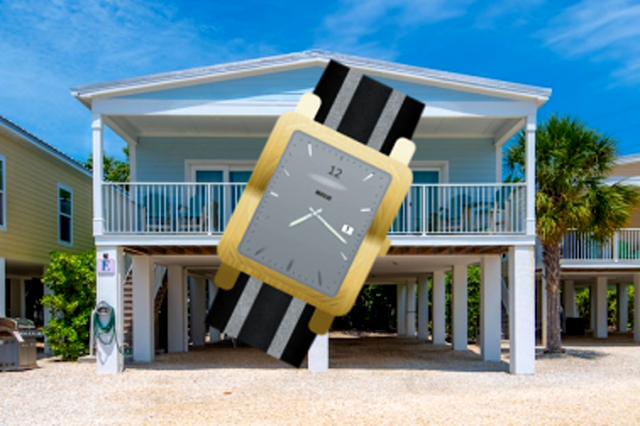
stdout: 7h18
